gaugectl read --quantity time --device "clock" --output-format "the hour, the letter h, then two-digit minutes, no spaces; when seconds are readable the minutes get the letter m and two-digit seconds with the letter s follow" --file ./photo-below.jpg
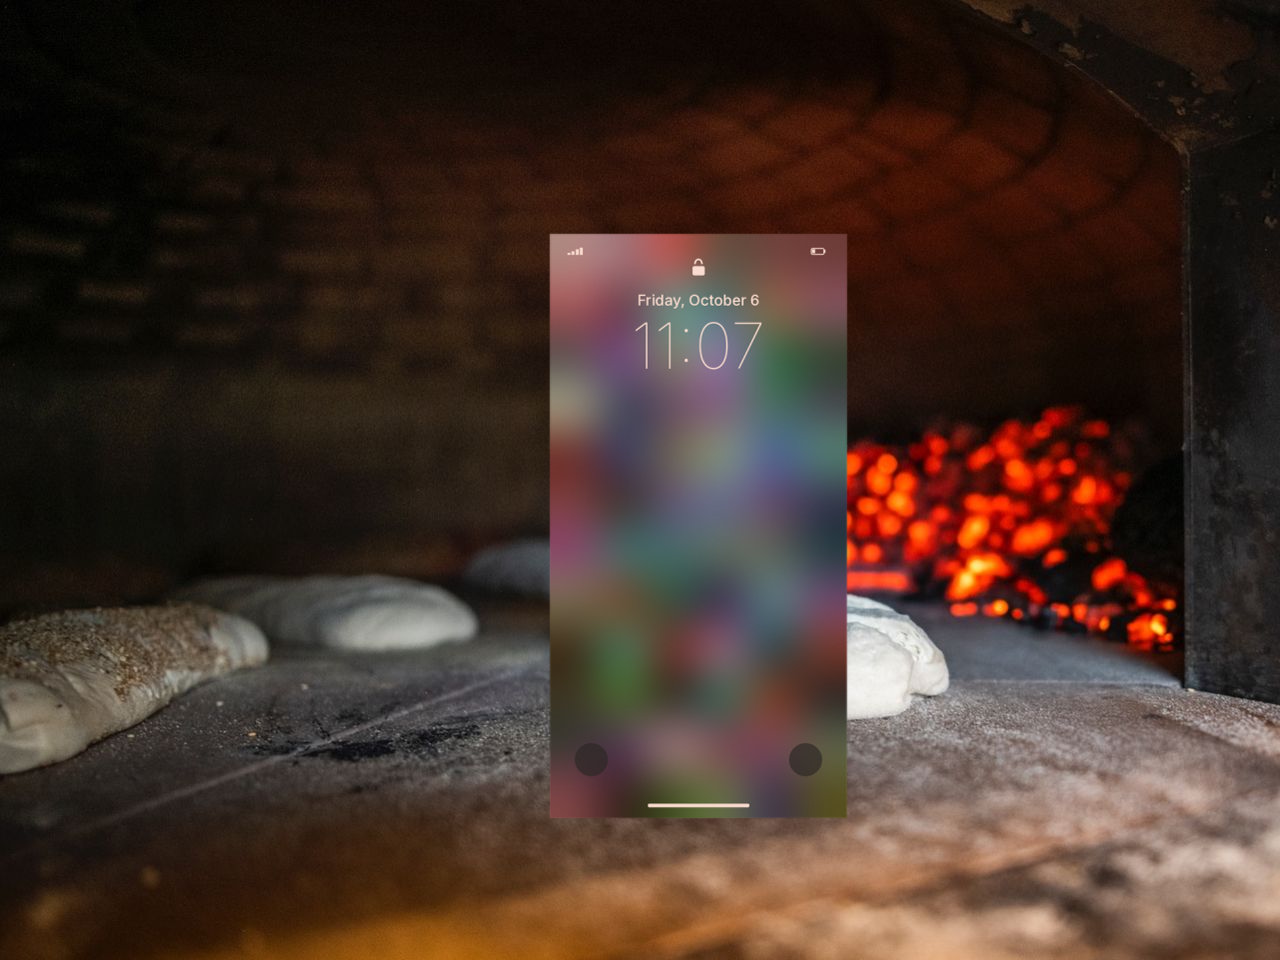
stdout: 11h07
